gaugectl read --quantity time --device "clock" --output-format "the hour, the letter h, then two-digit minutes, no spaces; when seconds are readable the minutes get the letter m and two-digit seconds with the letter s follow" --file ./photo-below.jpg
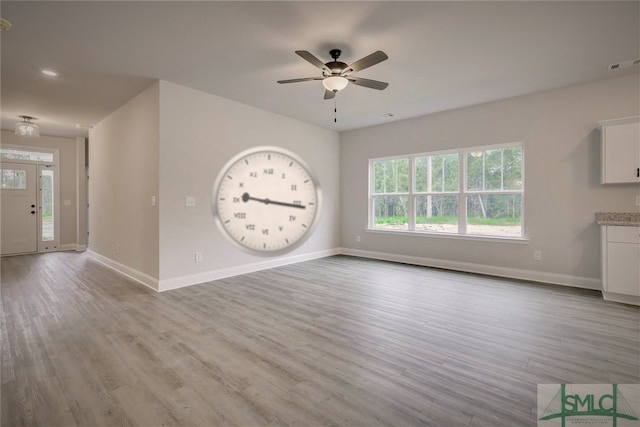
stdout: 9h16
